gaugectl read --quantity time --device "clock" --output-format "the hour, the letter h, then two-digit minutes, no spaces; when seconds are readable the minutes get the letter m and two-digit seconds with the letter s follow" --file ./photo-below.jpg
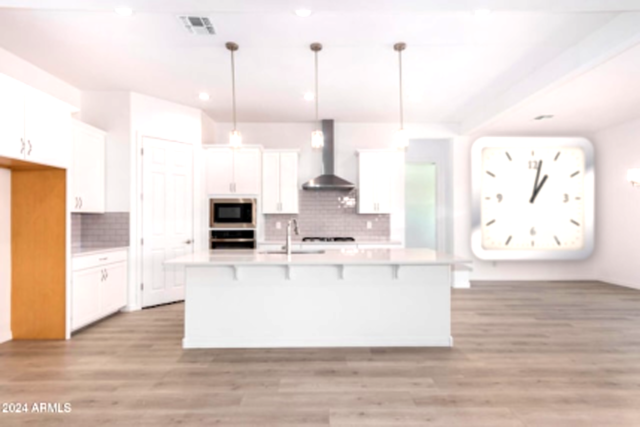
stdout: 1h02
